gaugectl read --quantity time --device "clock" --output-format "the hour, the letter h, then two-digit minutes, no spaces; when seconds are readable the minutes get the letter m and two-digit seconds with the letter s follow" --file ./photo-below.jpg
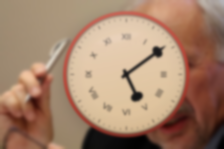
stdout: 5h09
